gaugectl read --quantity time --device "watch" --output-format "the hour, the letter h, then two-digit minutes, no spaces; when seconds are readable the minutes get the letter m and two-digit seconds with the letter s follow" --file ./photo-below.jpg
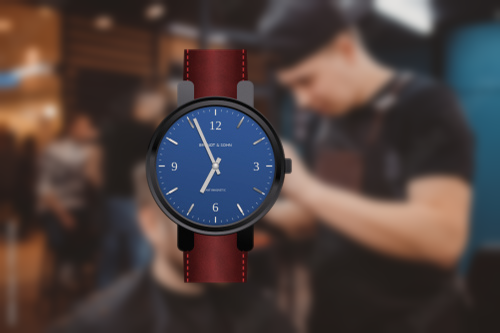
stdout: 6h56
